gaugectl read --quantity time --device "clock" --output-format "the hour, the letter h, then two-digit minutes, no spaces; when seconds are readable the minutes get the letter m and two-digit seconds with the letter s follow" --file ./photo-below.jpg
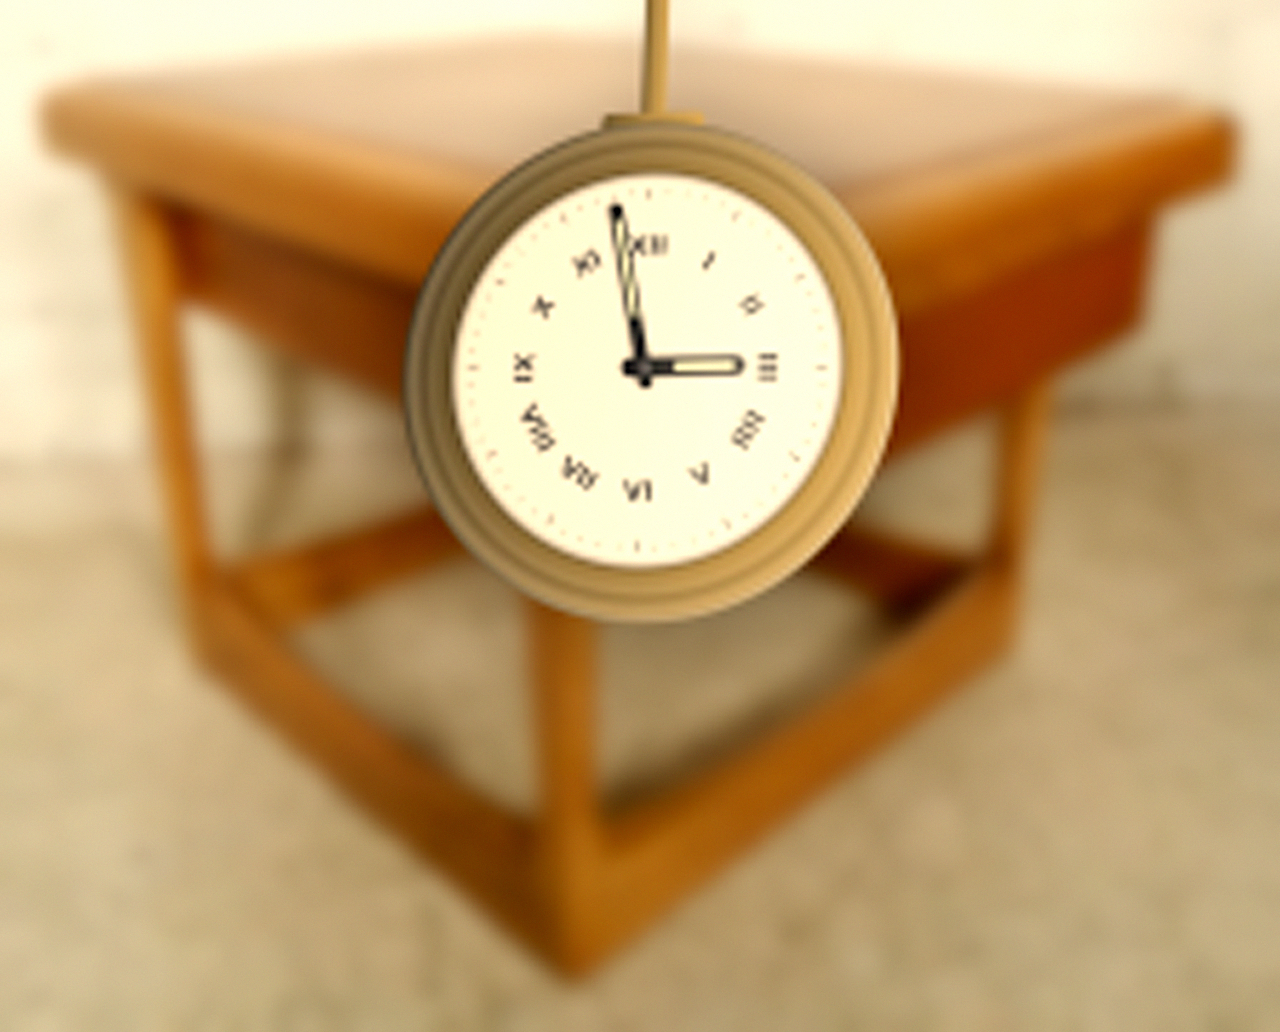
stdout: 2h58
